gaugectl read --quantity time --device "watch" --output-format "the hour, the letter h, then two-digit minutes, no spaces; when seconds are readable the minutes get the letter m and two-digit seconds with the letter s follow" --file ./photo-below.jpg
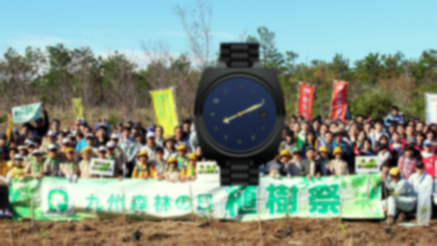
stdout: 8h11
